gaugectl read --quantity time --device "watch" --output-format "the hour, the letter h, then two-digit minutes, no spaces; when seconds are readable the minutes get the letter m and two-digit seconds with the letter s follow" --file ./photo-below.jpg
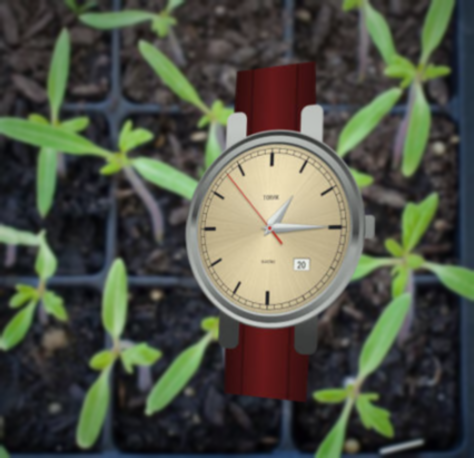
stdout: 1h14m53s
